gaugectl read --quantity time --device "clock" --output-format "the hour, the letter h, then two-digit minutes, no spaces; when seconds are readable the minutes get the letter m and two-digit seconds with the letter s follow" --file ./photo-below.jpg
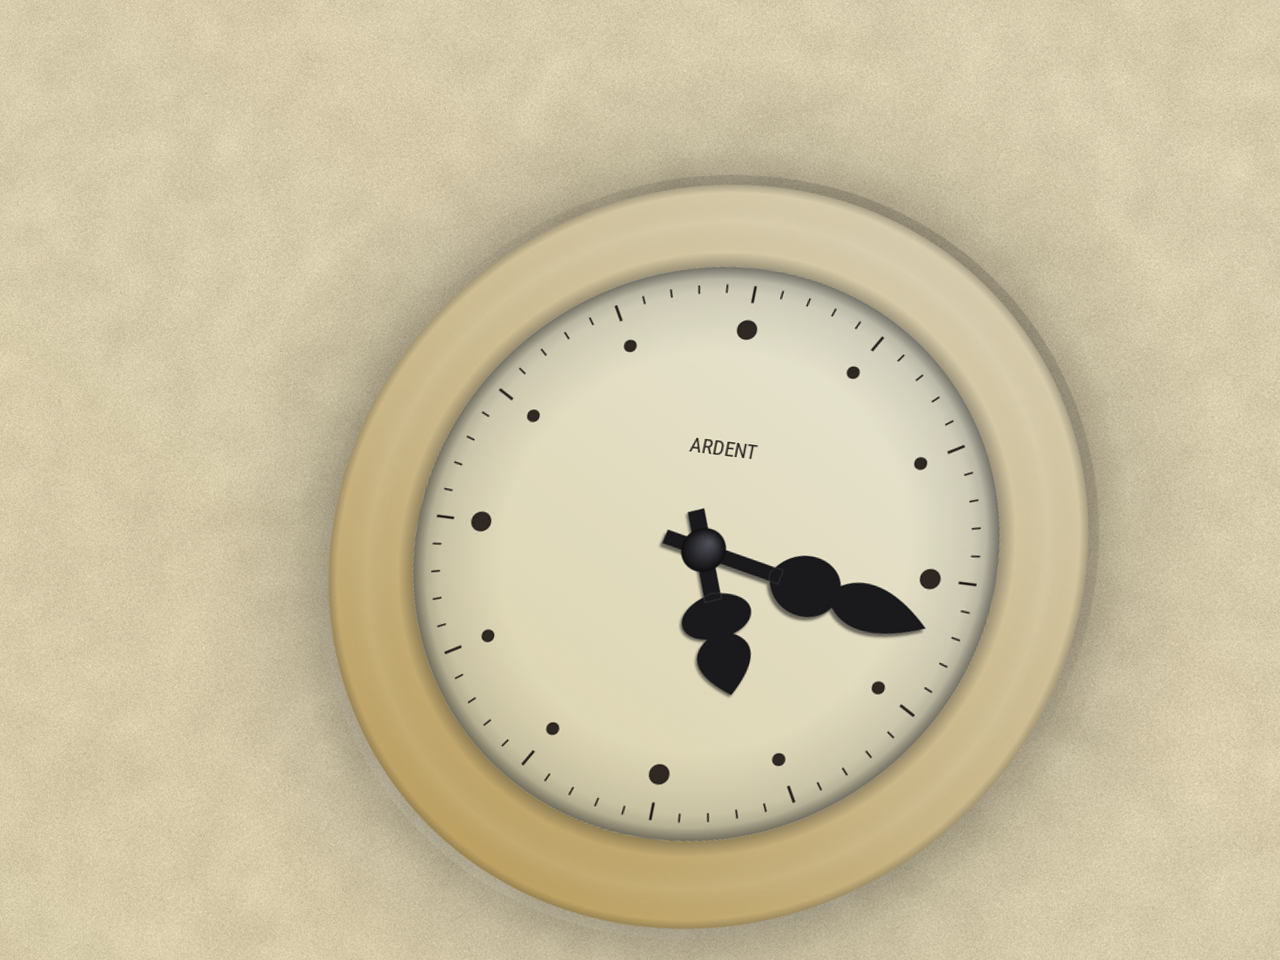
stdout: 5h17
